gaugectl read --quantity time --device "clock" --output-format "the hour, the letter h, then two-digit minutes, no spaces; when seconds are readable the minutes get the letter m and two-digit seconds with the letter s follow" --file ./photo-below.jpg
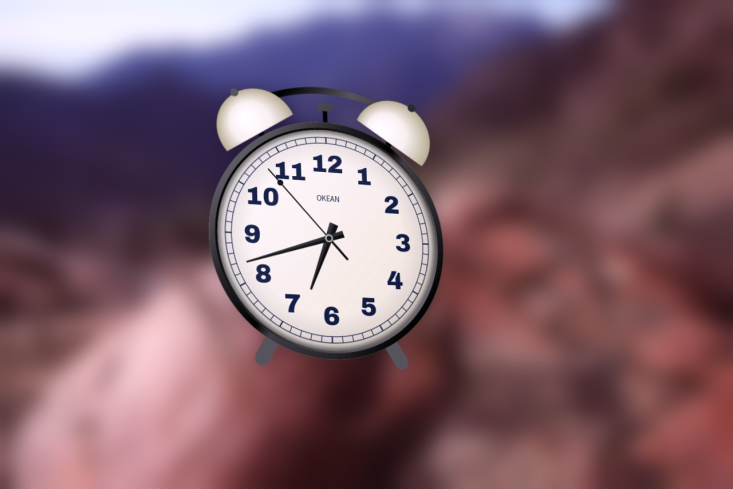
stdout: 6h41m53s
